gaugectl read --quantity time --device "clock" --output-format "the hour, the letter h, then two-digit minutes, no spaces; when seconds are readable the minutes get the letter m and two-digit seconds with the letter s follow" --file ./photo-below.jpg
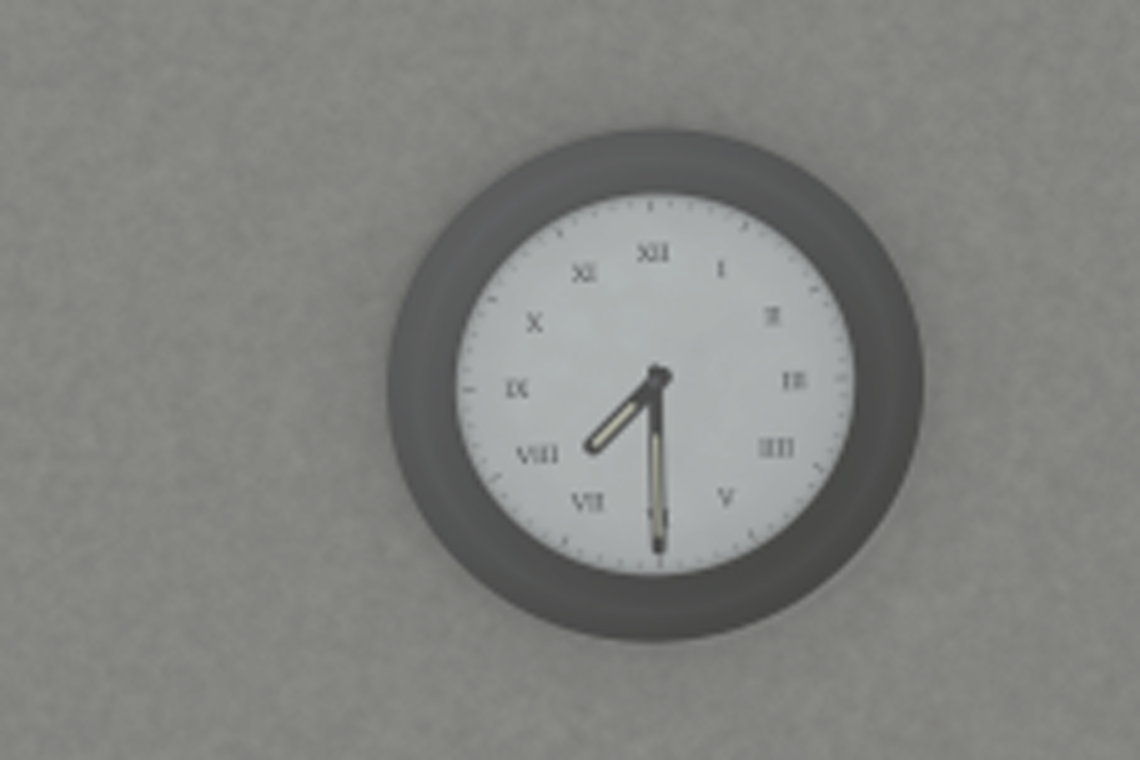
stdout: 7h30
